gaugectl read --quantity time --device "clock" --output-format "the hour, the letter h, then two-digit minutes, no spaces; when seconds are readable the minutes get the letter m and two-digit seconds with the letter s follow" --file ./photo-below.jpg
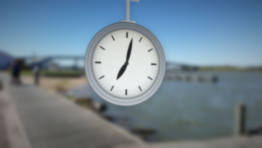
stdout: 7h02
